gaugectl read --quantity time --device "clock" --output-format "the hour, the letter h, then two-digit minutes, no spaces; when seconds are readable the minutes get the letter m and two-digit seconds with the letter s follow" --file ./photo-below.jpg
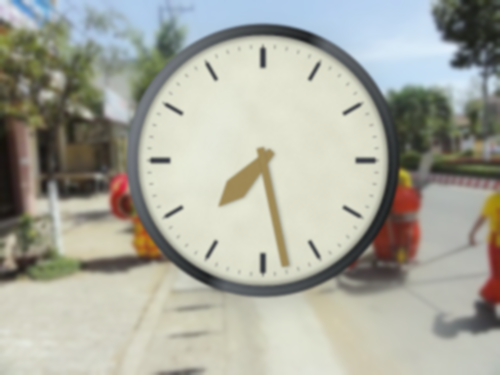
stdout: 7h28
